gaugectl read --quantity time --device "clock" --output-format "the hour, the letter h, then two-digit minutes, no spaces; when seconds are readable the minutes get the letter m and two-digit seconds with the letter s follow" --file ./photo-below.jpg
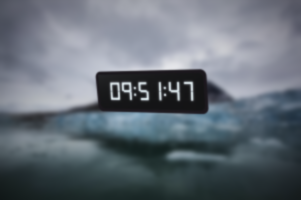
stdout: 9h51m47s
